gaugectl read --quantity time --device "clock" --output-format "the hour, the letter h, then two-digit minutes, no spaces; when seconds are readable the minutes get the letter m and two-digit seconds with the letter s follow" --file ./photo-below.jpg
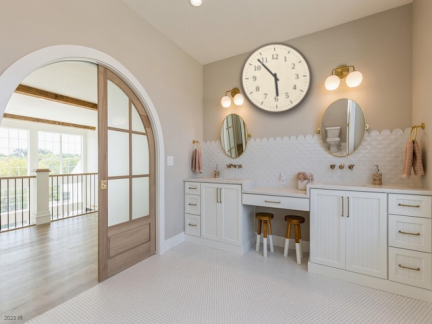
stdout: 5h53
